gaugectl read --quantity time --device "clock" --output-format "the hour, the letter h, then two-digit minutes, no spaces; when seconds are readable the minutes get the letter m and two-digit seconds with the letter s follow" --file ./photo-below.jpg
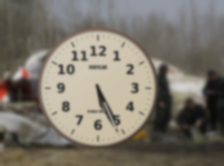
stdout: 5h26
